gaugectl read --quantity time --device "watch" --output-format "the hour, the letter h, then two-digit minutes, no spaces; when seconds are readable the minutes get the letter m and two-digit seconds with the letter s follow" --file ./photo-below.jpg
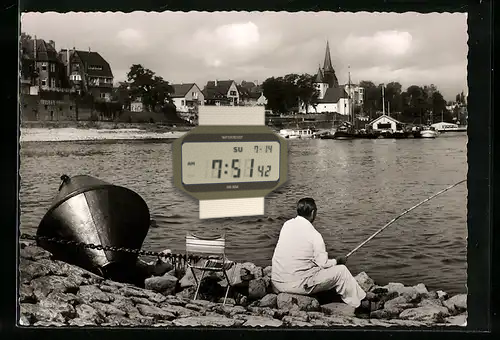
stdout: 7h51m42s
